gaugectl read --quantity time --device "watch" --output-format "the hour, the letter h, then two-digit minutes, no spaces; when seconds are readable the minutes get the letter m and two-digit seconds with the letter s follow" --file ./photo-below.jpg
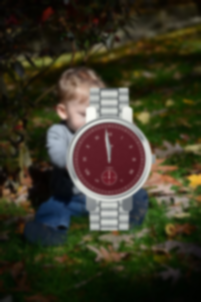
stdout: 11h59
